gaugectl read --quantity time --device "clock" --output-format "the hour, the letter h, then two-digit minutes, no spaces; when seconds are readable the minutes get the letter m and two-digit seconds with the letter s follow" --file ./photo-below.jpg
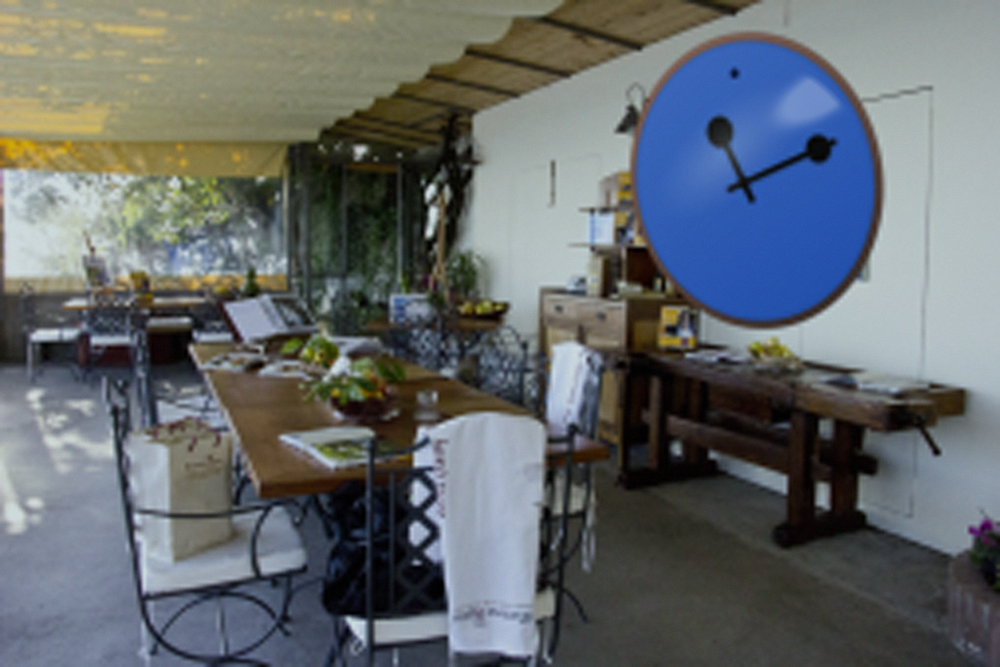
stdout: 11h12
